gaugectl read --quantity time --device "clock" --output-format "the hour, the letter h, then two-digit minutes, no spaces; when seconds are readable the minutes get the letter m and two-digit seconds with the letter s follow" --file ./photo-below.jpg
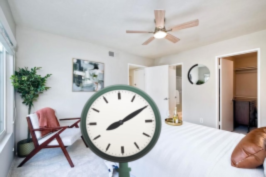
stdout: 8h10
